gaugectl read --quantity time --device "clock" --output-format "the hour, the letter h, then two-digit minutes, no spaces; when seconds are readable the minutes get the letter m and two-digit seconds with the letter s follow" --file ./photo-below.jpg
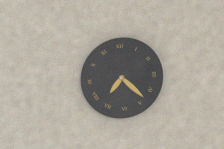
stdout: 7h23
